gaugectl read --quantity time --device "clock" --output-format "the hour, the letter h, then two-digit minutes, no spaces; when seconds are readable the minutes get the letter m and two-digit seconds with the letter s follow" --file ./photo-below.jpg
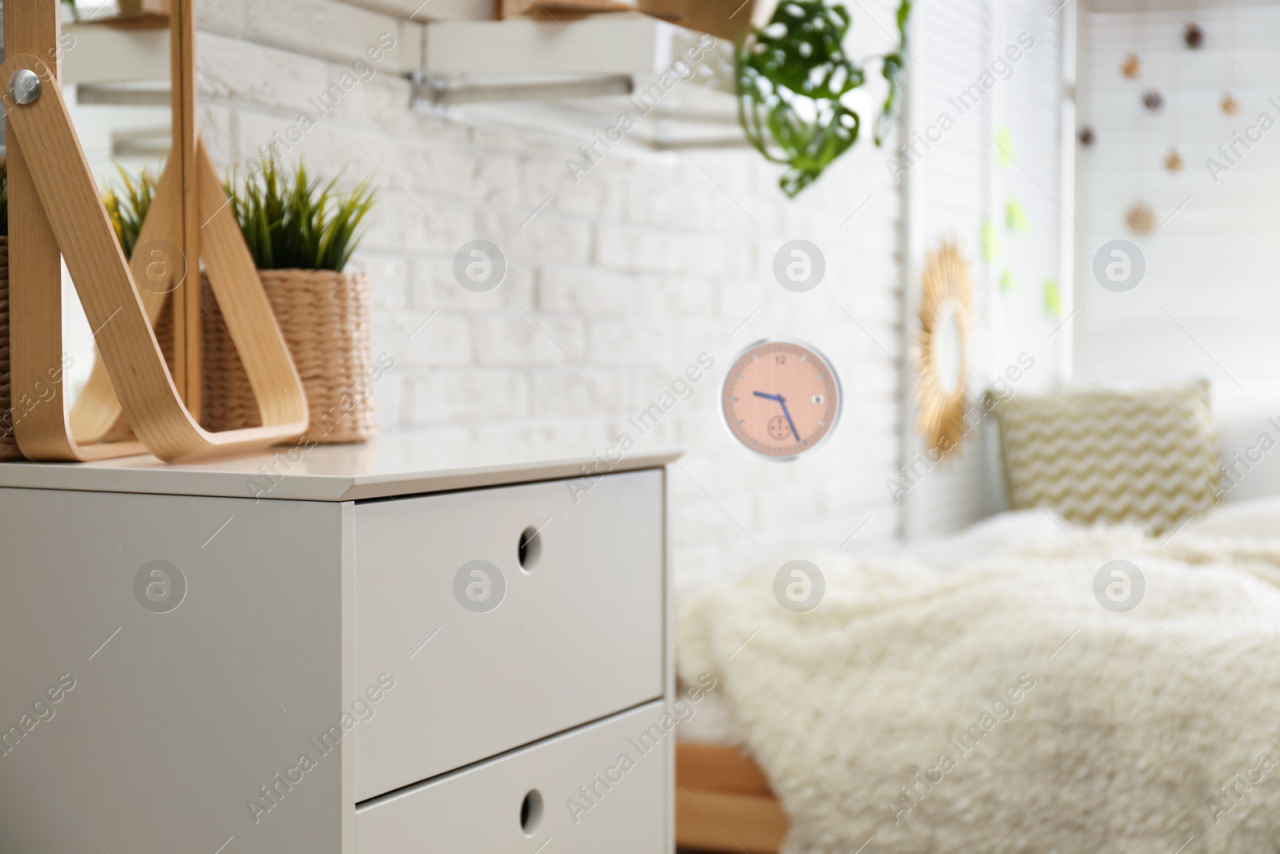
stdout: 9h26
